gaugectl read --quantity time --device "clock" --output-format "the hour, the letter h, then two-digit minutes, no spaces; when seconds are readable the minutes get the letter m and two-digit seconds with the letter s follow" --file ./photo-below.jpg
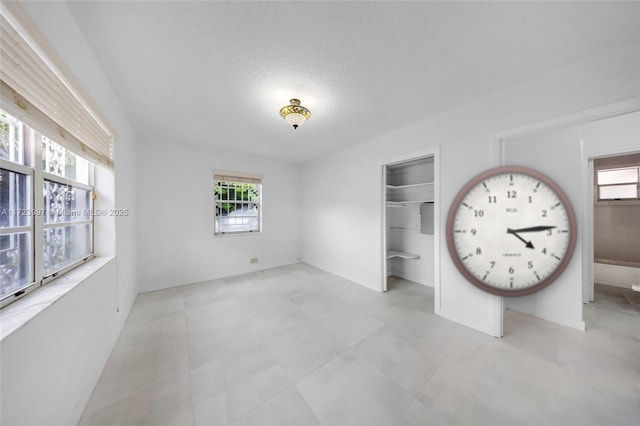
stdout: 4h14
